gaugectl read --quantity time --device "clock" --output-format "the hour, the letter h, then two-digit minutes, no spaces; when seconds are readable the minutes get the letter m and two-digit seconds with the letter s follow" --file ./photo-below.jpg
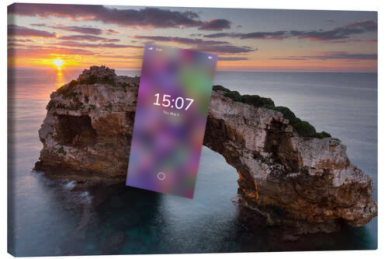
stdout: 15h07
